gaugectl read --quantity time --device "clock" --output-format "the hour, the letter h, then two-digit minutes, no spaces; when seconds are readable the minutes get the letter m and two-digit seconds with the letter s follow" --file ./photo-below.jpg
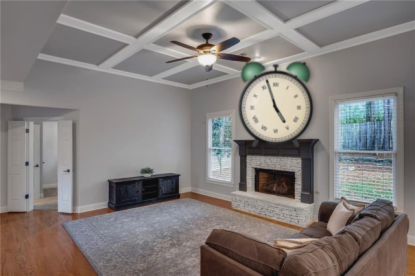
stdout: 4h57
